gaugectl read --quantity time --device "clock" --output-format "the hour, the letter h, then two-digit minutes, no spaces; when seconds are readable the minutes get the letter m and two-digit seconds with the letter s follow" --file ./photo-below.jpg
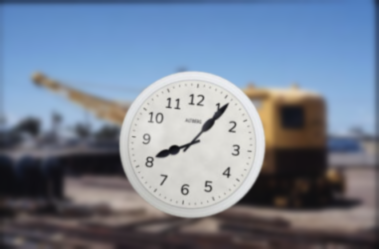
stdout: 8h06
